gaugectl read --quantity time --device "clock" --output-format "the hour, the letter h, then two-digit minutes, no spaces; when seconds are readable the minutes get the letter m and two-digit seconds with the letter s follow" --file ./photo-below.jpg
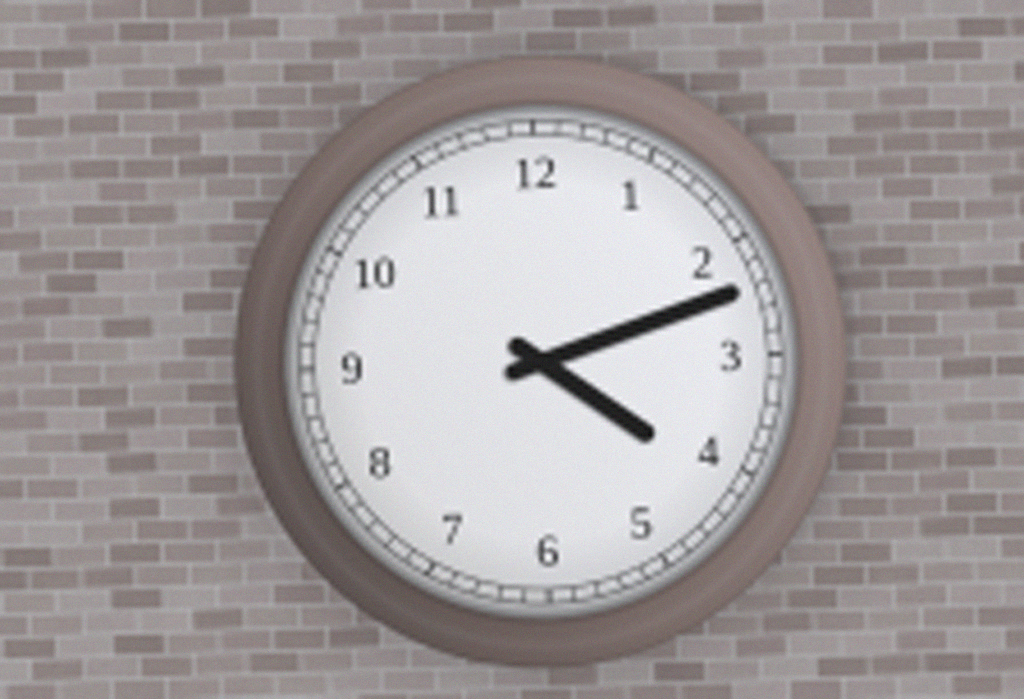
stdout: 4h12
